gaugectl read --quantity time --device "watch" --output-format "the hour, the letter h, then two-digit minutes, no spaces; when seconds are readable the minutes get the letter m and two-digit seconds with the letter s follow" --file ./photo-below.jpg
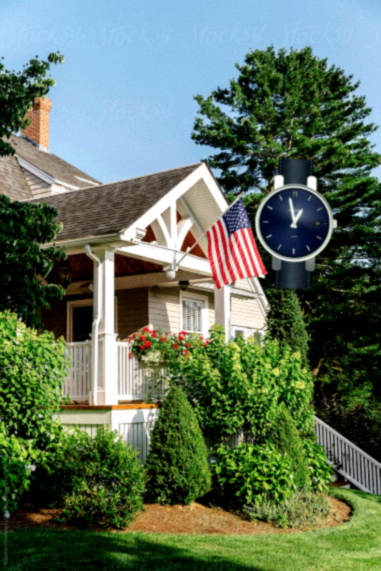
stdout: 12h58
